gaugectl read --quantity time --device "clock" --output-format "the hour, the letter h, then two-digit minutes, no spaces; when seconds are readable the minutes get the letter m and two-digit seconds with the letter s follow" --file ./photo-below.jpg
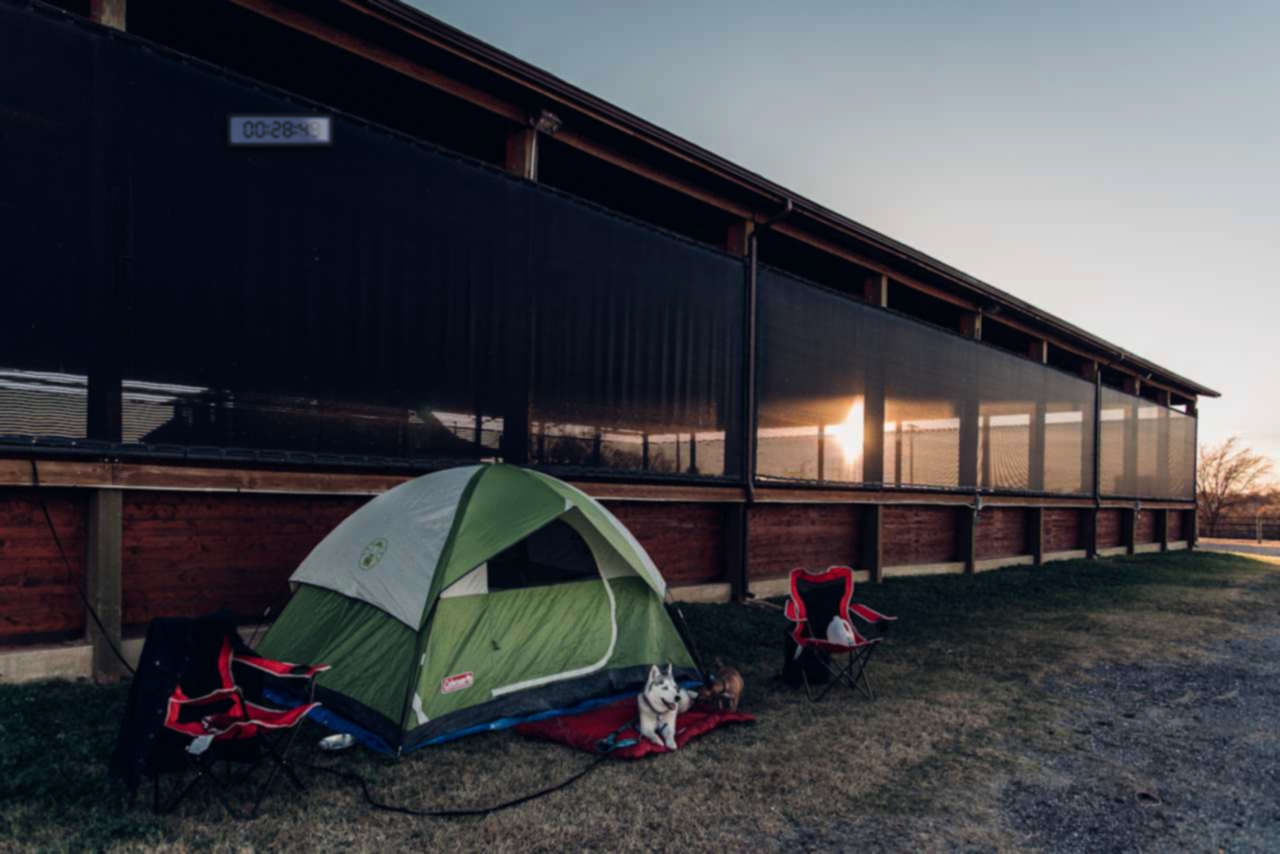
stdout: 0h28m49s
